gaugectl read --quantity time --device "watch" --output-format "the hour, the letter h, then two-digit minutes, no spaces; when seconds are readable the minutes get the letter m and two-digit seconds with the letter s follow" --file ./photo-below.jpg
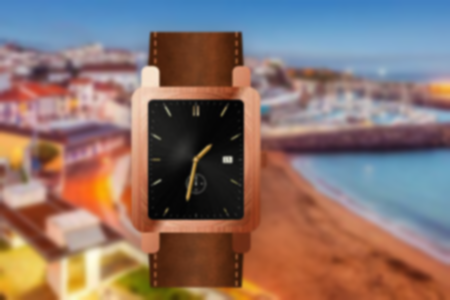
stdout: 1h32
